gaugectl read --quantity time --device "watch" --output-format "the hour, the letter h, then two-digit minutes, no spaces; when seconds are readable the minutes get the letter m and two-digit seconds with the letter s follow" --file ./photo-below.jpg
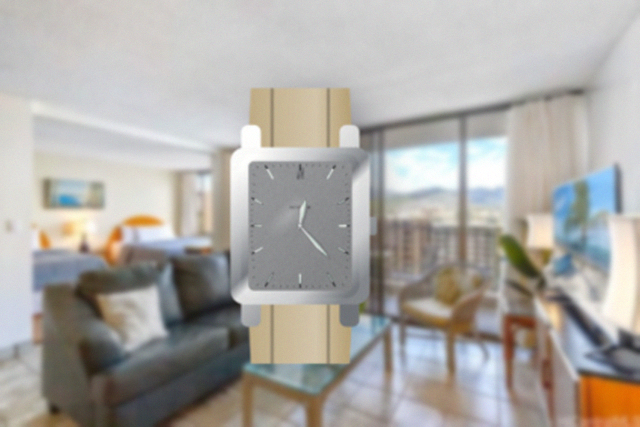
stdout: 12h23
